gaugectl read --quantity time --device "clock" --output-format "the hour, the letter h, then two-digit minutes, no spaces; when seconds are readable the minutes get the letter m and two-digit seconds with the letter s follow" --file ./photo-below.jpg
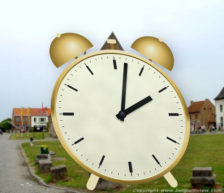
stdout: 2h02
